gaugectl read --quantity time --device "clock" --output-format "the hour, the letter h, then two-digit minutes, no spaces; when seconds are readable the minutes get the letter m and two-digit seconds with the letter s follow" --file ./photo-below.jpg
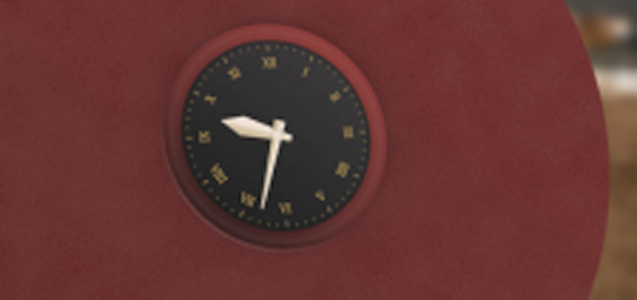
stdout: 9h33
